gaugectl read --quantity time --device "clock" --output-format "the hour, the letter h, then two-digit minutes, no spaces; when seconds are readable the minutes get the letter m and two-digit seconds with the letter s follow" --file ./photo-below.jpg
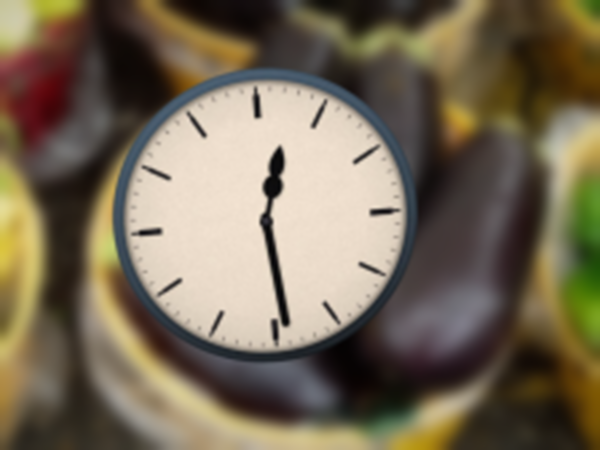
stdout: 12h29
